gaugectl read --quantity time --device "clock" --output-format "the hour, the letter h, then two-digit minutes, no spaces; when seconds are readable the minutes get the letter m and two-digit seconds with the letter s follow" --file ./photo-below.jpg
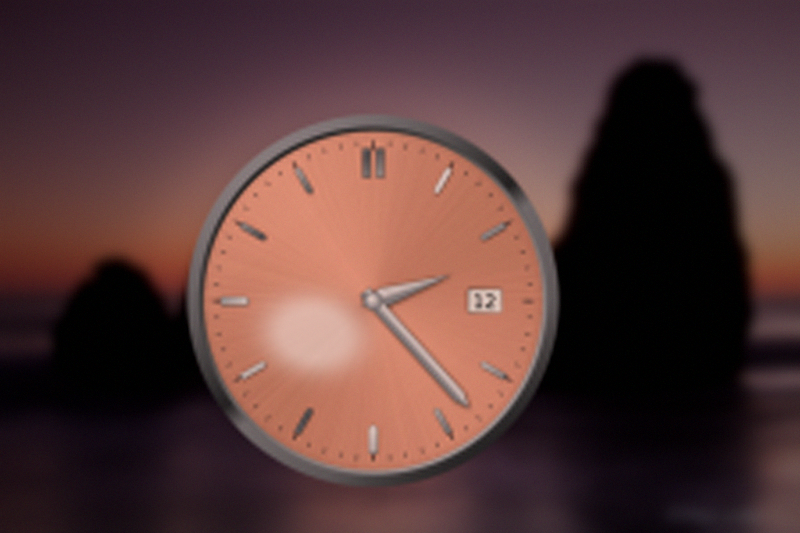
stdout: 2h23
